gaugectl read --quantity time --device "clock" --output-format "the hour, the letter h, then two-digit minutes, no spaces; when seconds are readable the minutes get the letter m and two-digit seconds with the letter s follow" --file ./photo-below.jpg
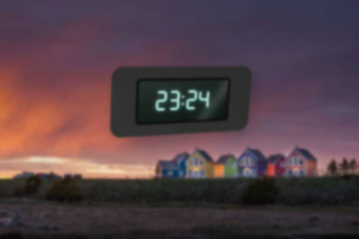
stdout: 23h24
